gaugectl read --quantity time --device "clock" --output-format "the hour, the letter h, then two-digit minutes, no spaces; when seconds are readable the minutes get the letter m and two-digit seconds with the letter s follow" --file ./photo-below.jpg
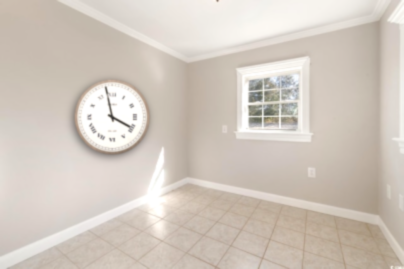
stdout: 3h58
